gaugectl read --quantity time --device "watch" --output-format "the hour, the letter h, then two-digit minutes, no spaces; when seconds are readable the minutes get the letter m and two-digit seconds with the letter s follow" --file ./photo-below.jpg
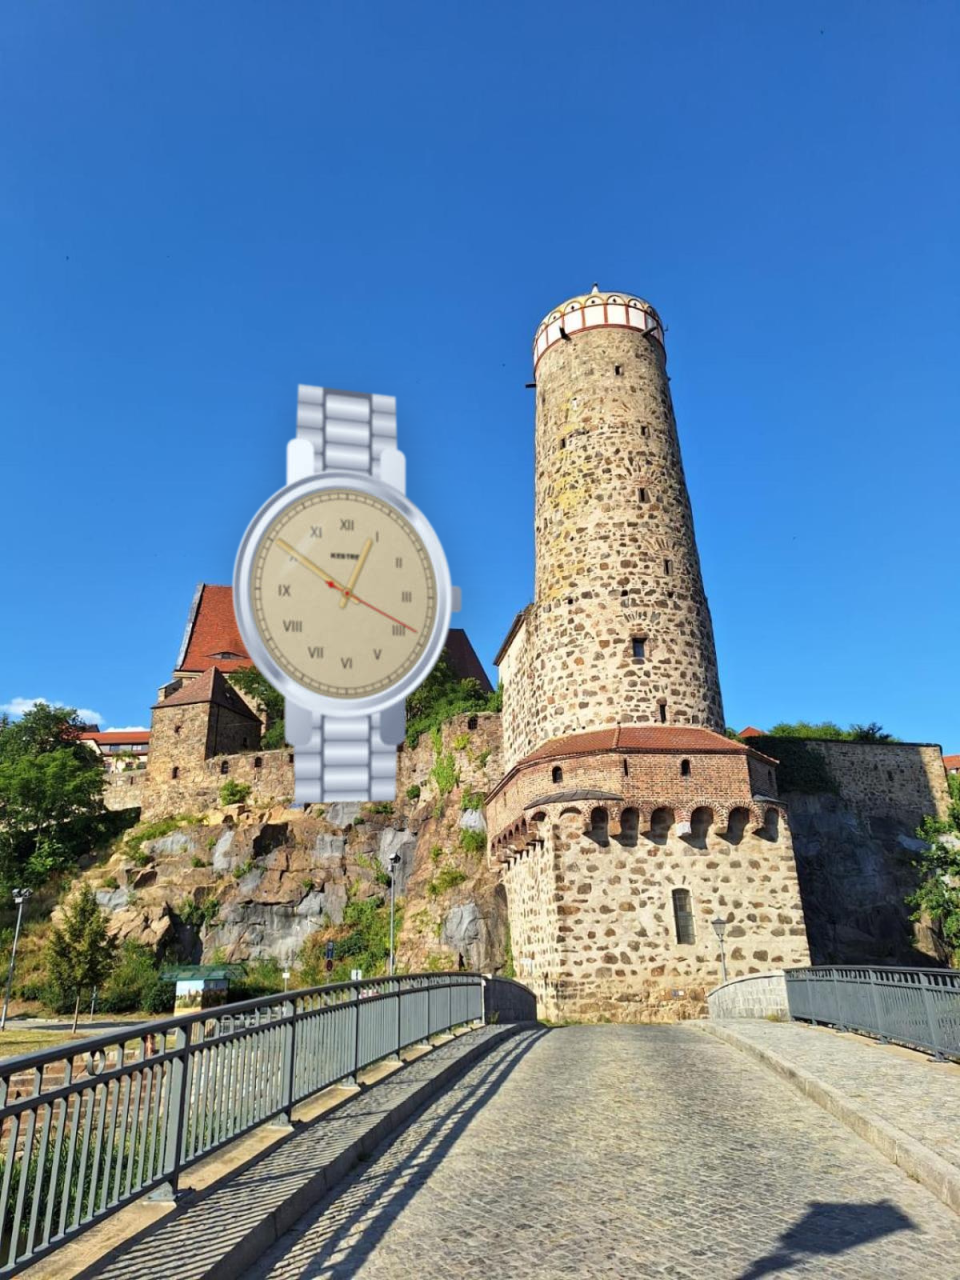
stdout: 12h50m19s
